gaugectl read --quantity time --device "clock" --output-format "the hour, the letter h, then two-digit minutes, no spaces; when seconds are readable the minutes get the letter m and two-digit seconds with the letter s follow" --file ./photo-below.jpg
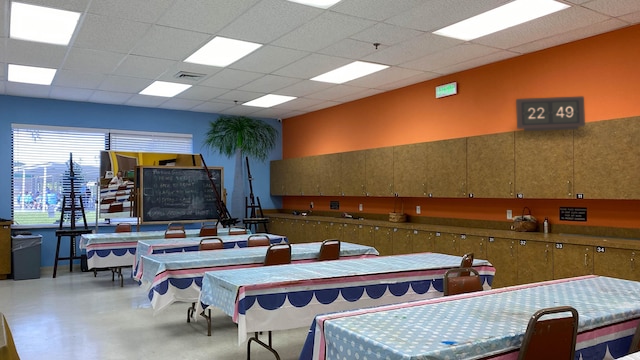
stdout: 22h49
